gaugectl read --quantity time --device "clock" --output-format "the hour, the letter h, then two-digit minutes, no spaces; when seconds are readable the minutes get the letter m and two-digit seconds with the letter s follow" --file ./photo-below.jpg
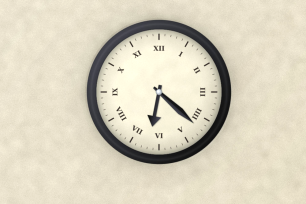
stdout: 6h22
